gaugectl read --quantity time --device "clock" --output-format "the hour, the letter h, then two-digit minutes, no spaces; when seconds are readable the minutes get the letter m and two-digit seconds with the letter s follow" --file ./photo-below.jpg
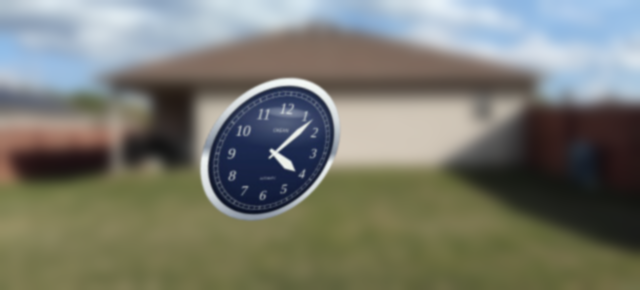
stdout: 4h07
